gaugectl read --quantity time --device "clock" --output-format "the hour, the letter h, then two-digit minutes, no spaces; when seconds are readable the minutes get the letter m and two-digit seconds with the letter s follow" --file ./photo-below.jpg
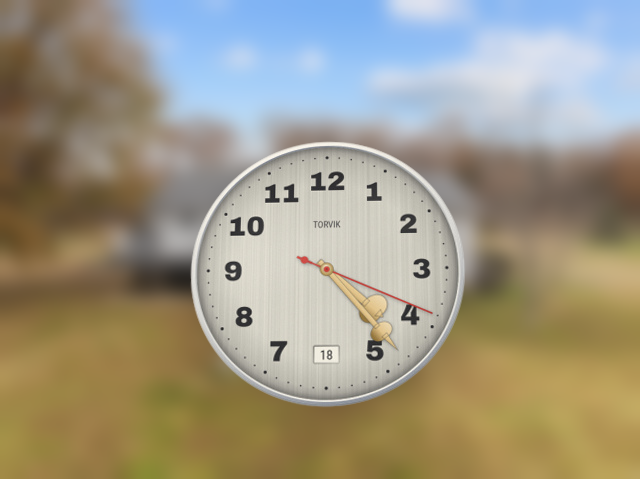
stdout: 4h23m19s
